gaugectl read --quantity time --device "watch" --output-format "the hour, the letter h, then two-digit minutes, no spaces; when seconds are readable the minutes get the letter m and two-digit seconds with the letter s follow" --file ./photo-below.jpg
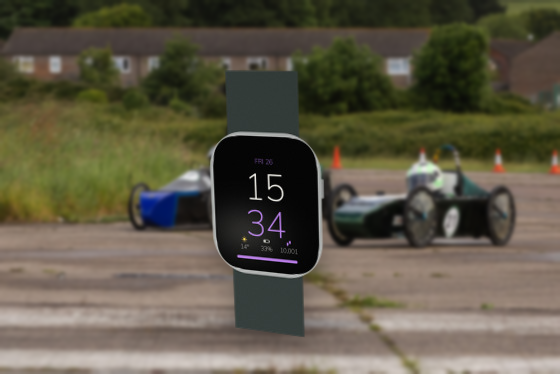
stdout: 15h34
